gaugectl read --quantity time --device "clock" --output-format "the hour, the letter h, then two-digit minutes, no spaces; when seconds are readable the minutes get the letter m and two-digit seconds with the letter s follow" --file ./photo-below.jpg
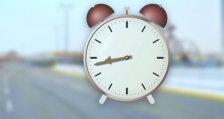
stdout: 8h43
